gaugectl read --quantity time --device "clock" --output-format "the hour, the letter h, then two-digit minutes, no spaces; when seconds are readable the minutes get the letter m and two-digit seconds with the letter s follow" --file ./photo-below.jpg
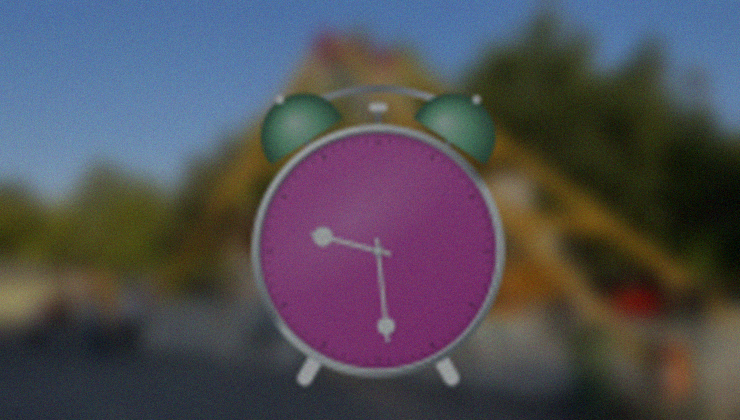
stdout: 9h29
